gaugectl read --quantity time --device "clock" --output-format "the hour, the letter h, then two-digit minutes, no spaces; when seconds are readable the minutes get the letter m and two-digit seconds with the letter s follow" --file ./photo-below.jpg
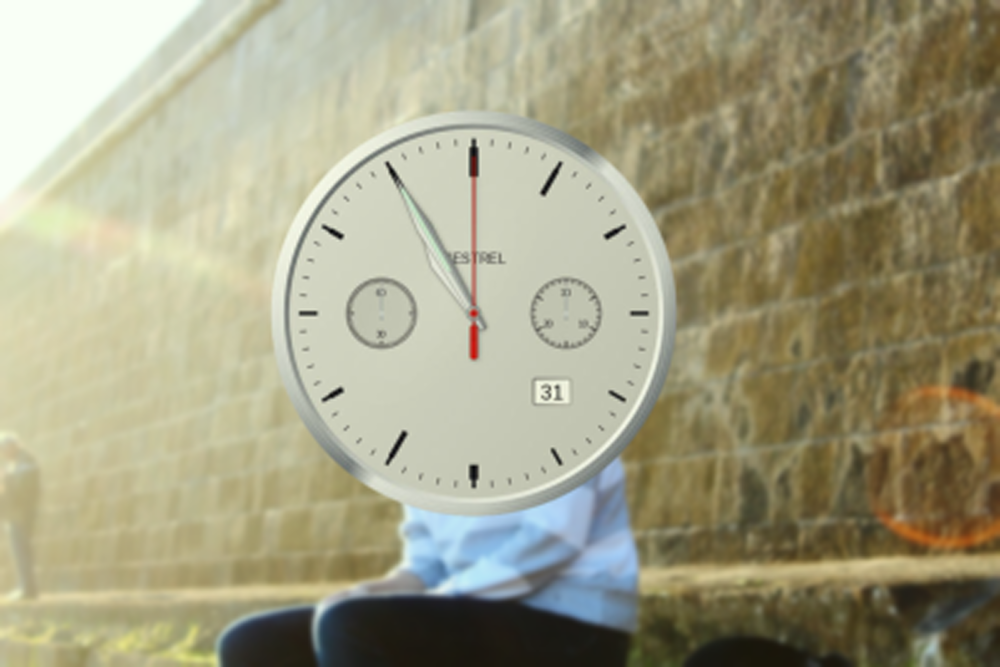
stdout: 10h55
